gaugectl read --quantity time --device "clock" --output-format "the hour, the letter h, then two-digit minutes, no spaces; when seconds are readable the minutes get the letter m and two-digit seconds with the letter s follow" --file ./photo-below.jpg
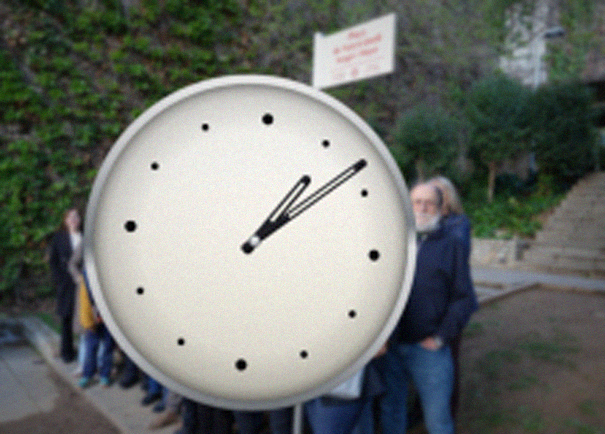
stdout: 1h08
